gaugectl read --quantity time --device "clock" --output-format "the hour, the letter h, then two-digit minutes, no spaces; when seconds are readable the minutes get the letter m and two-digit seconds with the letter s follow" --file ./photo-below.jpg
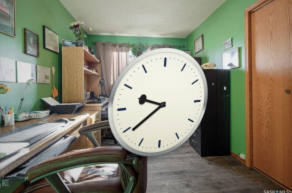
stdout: 9h39
